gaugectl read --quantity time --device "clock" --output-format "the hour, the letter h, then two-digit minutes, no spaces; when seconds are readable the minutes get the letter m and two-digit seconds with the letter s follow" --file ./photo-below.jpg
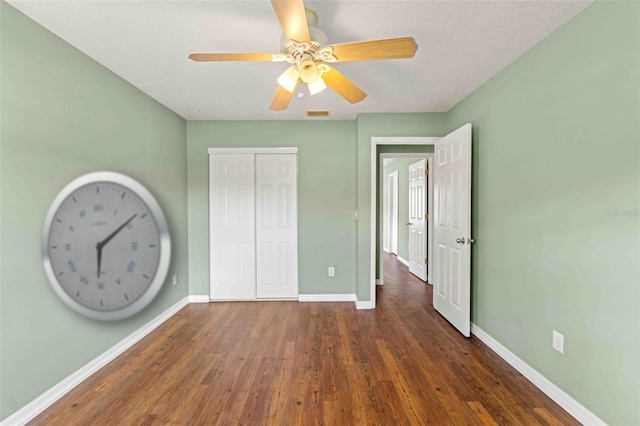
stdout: 6h09
